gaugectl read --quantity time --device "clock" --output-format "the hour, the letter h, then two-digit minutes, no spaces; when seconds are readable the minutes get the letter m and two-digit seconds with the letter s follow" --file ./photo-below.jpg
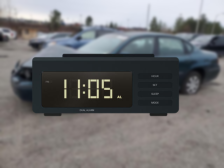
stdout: 11h05
